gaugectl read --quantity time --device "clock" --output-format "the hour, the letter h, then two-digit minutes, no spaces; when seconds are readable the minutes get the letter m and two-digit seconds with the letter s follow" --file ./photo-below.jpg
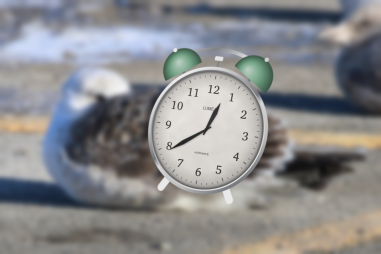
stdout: 12h39
